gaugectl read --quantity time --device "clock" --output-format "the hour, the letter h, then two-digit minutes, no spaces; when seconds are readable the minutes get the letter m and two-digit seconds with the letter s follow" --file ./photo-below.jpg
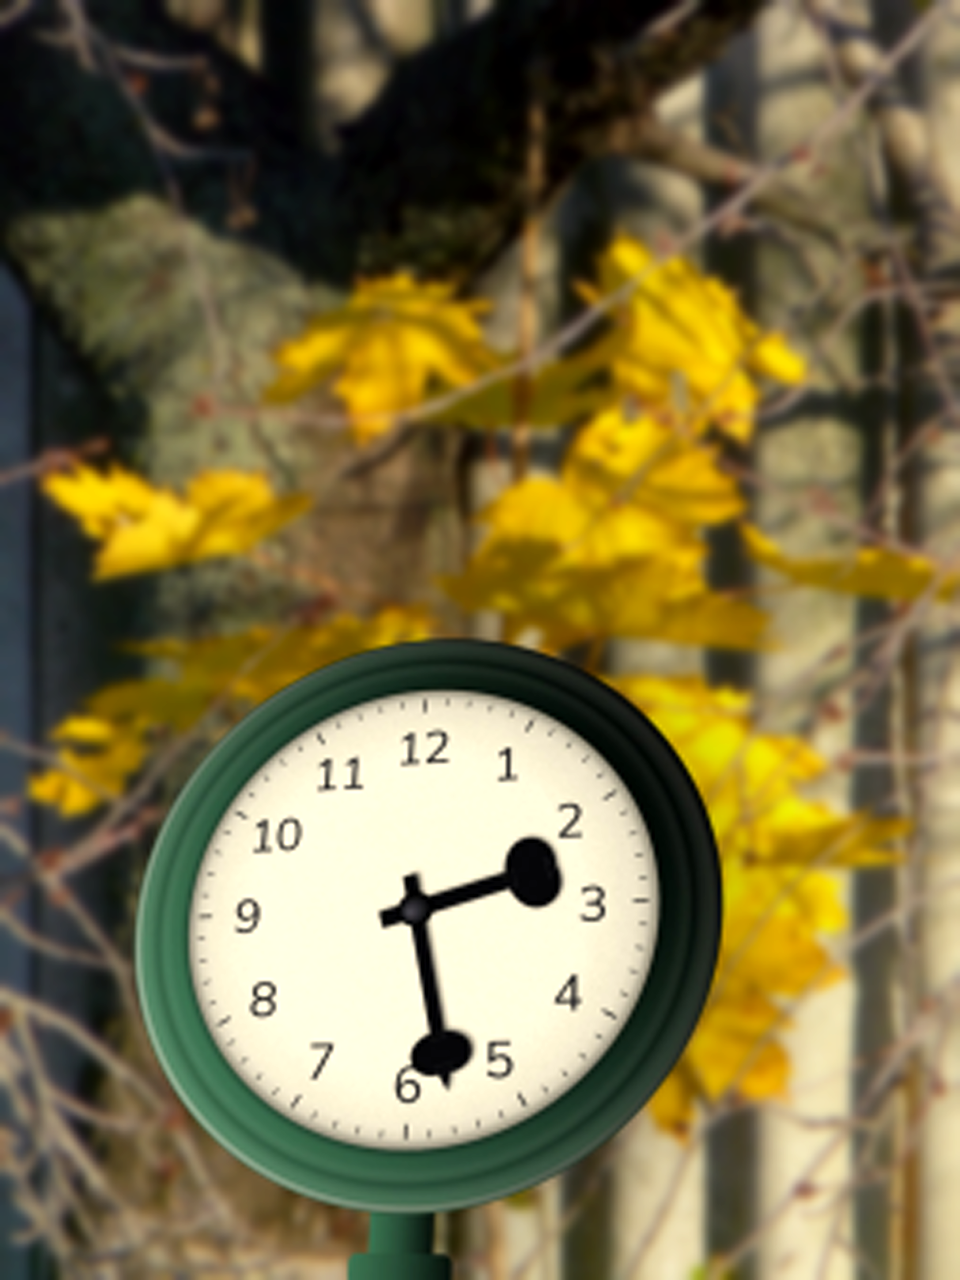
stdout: 2h28
